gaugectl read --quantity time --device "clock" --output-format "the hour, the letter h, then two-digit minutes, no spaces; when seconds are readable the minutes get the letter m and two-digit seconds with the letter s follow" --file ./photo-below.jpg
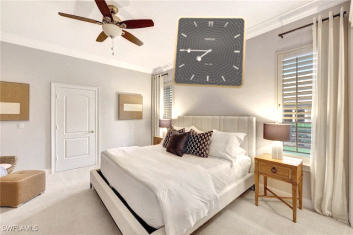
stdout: 7h45
